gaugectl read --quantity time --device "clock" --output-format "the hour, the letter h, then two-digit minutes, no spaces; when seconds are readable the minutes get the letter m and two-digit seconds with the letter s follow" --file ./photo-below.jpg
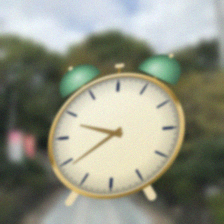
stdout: 9h39
